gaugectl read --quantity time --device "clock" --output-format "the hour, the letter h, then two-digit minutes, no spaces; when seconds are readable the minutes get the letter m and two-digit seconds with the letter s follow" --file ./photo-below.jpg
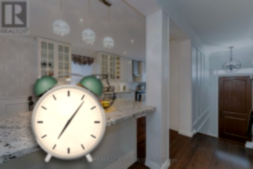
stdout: 7h06
